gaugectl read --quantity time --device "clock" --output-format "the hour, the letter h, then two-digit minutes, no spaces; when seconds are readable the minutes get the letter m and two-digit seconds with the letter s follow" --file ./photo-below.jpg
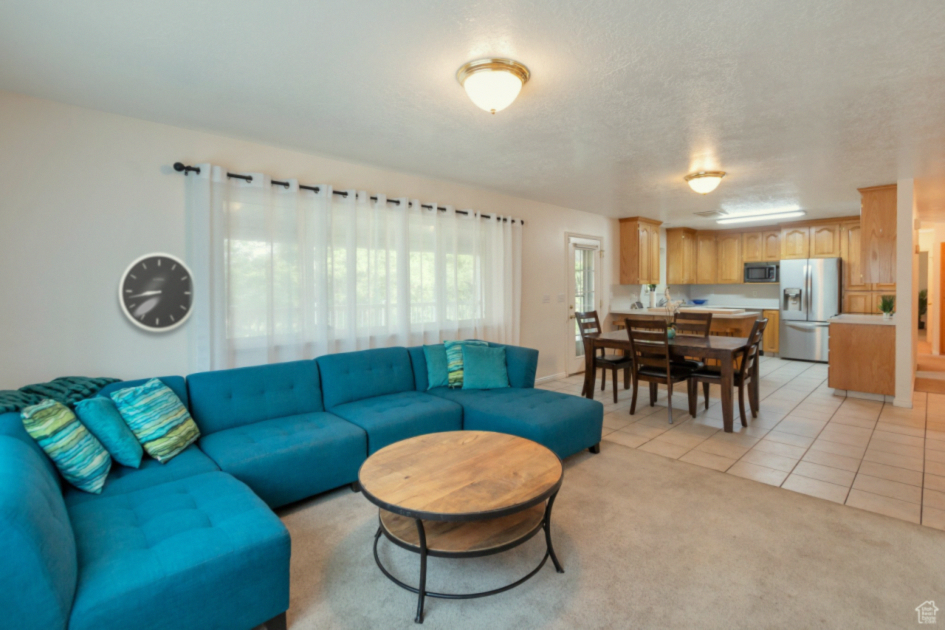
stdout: 8h43
